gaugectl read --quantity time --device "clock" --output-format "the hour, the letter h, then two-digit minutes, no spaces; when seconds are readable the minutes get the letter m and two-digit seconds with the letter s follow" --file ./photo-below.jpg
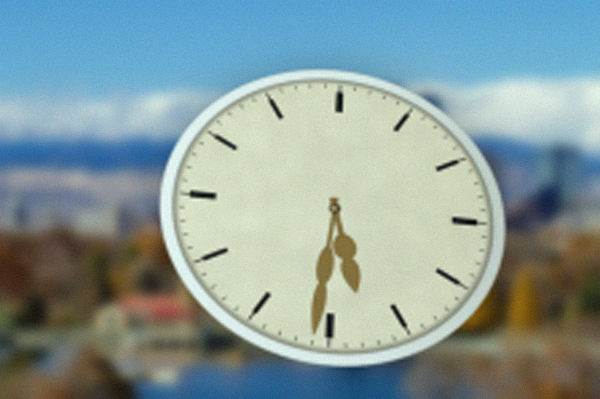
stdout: 5h31
